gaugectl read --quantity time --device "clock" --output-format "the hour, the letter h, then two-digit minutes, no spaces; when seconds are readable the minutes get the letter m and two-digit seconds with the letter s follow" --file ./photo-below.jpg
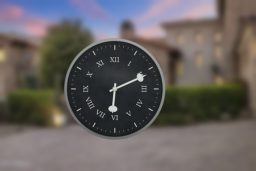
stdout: 6h11
